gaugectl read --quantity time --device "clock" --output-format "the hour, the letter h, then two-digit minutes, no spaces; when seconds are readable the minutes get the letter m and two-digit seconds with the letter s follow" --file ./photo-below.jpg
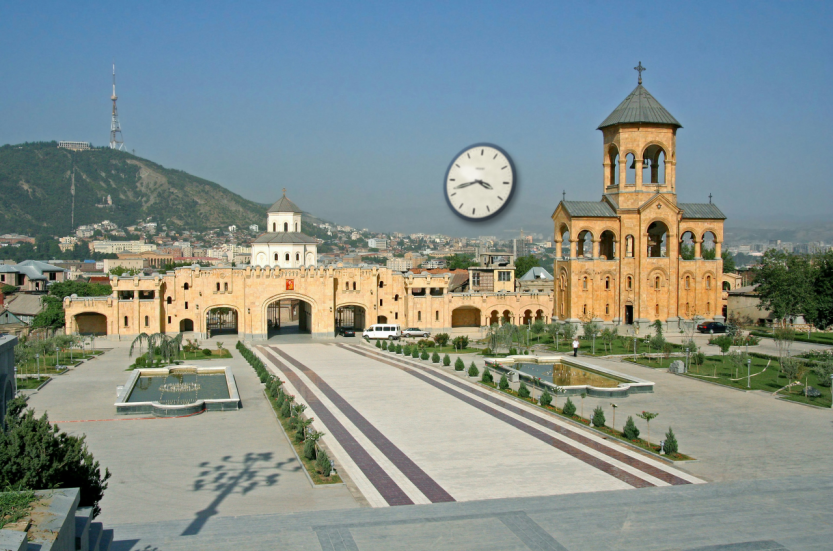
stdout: 3h42
